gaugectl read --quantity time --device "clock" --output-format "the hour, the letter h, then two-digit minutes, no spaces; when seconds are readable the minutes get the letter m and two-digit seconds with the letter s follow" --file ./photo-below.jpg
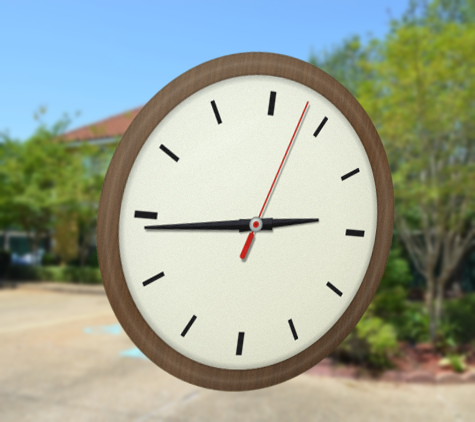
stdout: 2h44m03s
